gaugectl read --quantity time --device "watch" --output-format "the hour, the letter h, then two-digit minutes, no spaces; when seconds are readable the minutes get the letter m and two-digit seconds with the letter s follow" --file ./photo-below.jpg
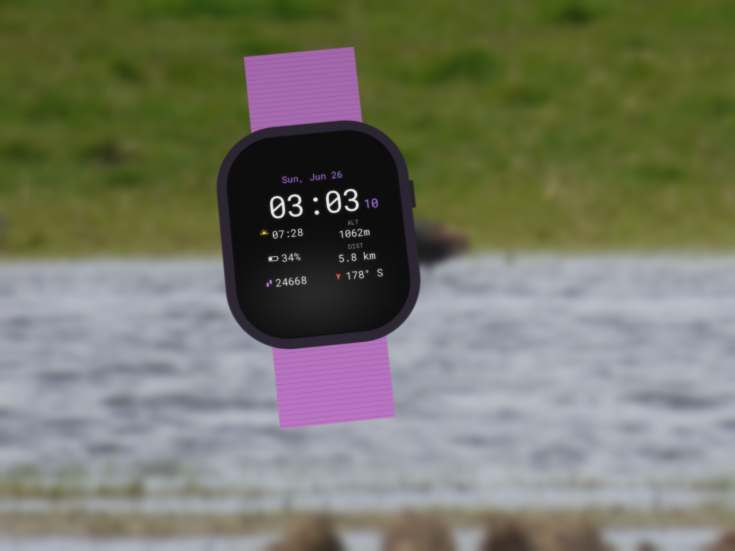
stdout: 3h03m10s
